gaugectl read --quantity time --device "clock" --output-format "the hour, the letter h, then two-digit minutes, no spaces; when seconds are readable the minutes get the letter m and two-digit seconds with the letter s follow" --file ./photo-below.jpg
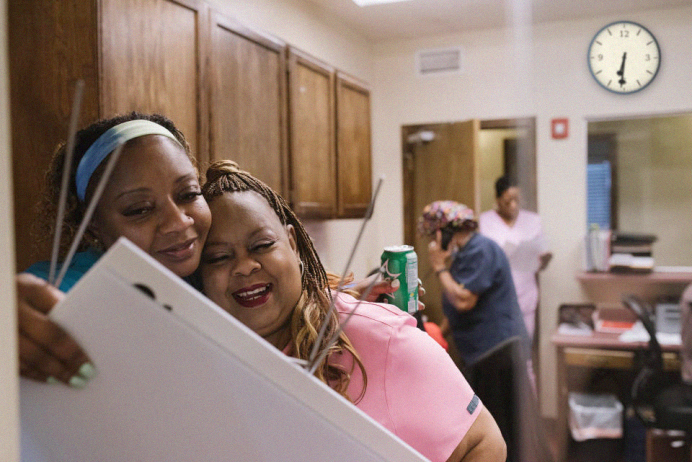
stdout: 6h31
